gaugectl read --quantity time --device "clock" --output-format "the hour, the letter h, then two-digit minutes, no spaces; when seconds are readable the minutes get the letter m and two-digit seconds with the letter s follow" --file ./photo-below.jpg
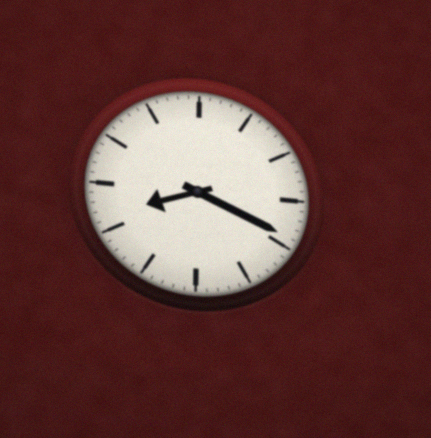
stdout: 8h19
